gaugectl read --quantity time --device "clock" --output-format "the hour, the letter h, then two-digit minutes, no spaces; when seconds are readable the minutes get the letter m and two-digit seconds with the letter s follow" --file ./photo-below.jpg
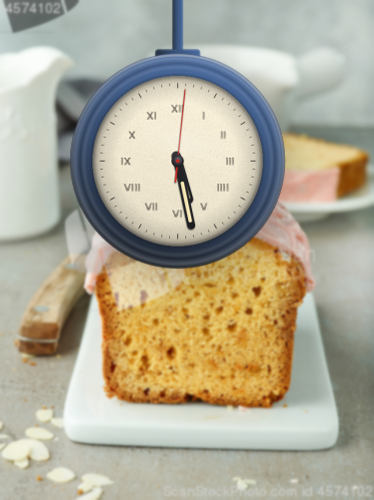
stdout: 5h28m01s
